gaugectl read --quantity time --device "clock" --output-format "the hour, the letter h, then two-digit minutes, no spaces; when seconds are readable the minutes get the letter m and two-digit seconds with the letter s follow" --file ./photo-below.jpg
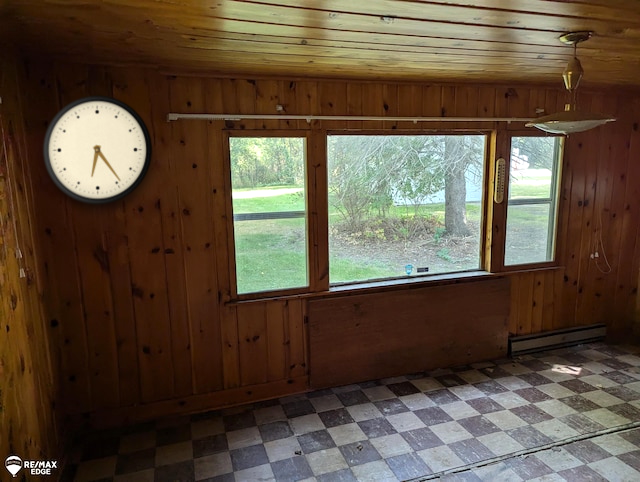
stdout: 6h24
